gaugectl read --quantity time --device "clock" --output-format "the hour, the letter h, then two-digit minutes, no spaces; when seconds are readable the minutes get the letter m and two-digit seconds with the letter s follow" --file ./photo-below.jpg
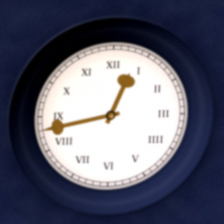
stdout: 12h43
